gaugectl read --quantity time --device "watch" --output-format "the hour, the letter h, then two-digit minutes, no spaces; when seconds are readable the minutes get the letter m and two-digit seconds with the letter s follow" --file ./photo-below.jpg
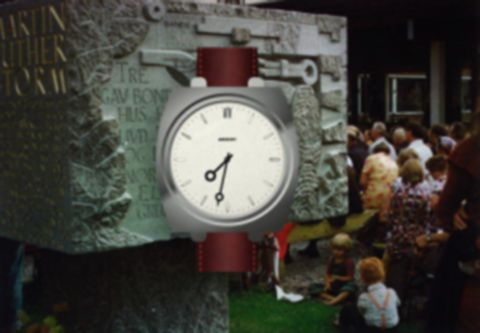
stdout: 7h32
